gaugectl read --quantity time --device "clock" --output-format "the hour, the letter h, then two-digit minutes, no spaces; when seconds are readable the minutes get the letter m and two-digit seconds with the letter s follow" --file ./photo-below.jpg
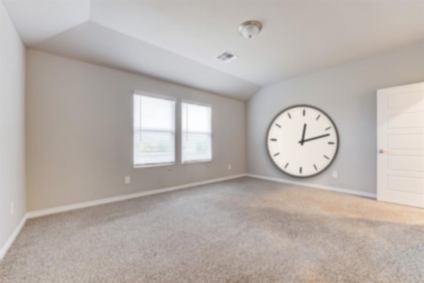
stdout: 12h12
